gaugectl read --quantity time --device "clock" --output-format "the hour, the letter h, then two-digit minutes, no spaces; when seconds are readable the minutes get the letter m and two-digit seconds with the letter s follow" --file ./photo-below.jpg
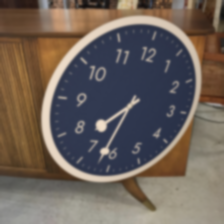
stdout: 7h32
